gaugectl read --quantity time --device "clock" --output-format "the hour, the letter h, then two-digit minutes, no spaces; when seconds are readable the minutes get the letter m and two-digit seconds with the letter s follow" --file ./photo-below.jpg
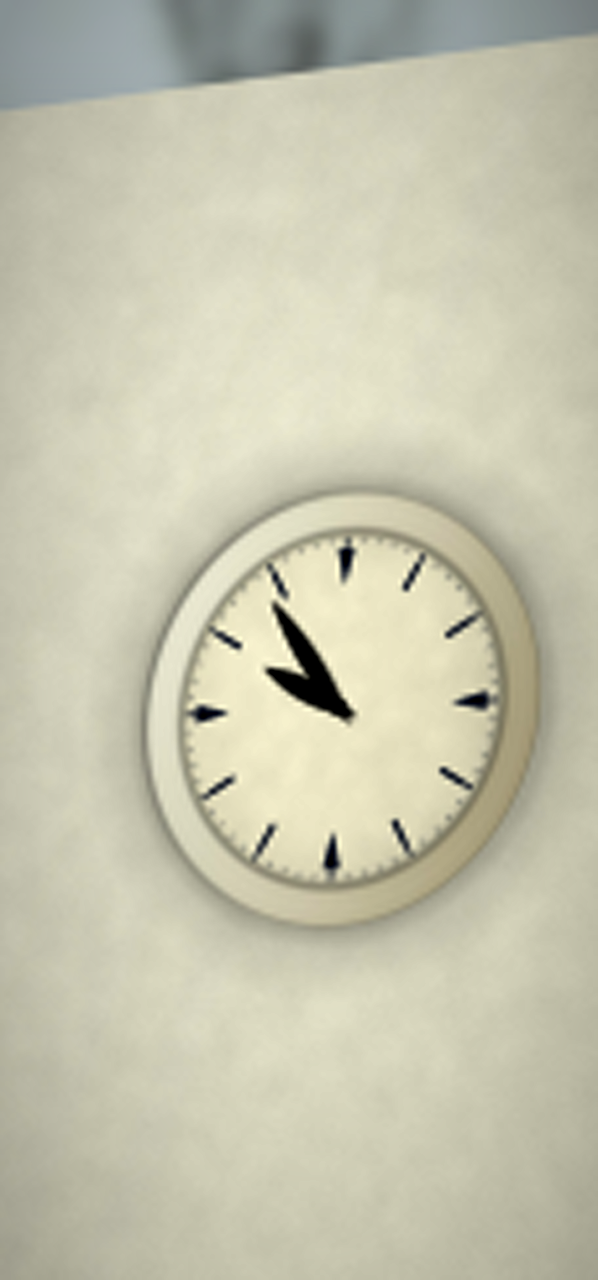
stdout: 9h54
